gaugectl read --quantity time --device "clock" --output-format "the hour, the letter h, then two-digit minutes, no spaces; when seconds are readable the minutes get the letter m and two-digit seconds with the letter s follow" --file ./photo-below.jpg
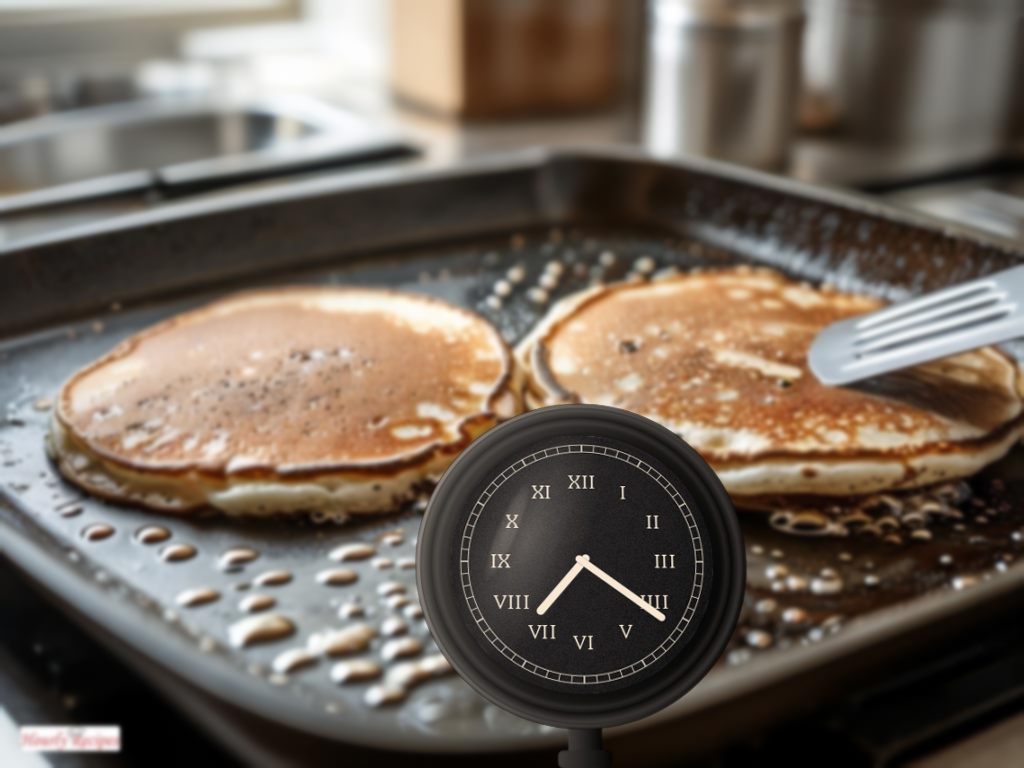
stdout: 7h21
